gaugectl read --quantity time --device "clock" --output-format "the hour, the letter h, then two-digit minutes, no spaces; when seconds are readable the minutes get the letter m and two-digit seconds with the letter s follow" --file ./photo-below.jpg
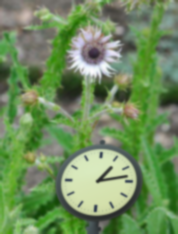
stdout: 1h13
